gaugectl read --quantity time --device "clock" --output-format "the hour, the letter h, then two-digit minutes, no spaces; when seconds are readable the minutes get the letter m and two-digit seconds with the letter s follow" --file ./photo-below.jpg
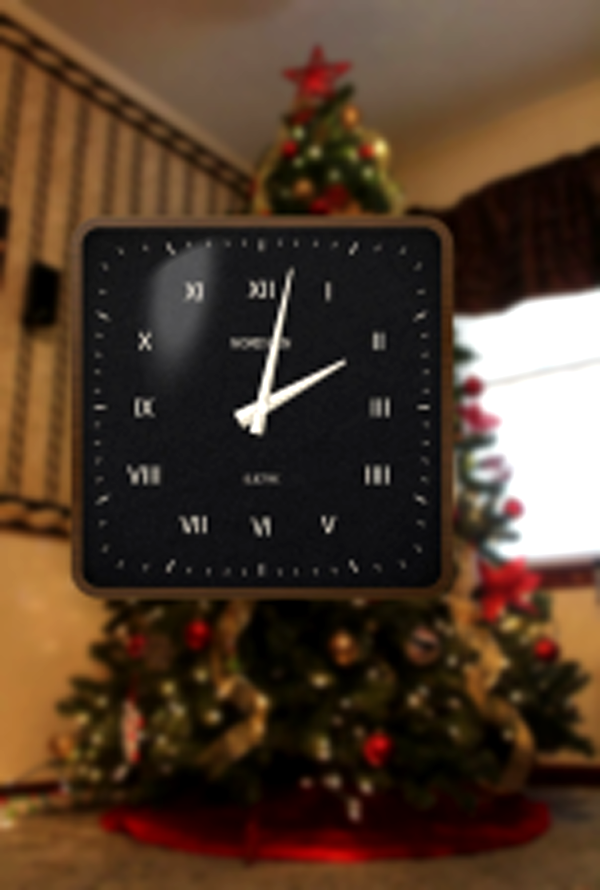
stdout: 2h02
